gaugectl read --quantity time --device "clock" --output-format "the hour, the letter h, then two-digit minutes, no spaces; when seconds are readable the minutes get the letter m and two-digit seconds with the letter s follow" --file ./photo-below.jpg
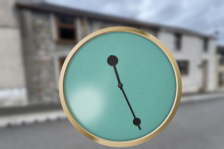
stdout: 11h26
